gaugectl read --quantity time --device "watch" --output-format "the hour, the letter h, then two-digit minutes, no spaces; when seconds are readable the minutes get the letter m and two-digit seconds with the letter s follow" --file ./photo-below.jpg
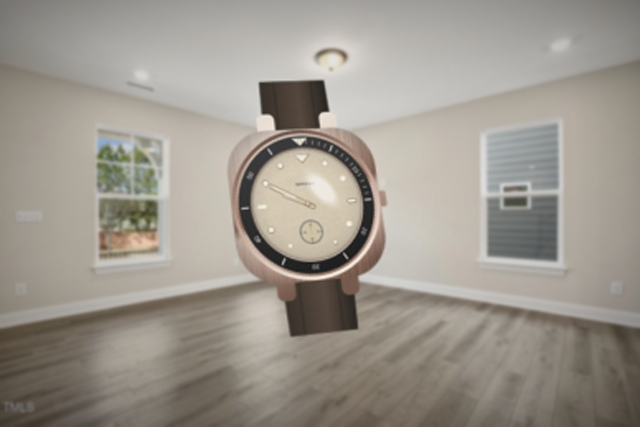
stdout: 9h50
